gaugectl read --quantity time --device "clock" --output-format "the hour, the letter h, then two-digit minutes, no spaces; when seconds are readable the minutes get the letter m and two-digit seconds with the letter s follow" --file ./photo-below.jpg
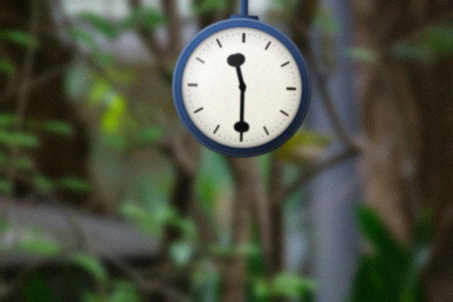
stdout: 11h30
